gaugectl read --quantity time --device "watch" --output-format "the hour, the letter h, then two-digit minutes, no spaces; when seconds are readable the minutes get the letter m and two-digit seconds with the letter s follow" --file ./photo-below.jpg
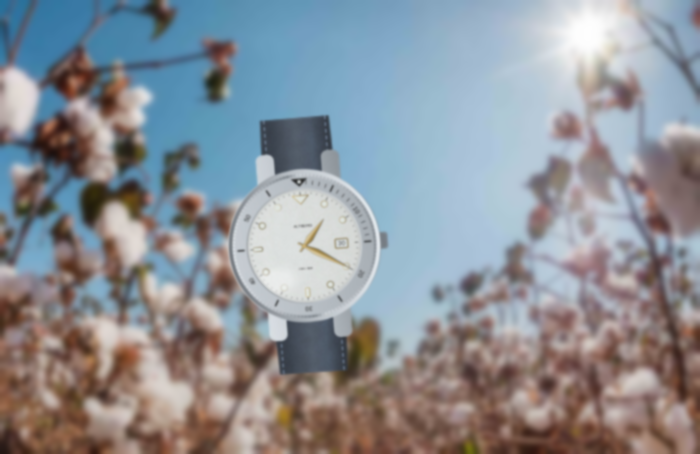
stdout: 1h20
